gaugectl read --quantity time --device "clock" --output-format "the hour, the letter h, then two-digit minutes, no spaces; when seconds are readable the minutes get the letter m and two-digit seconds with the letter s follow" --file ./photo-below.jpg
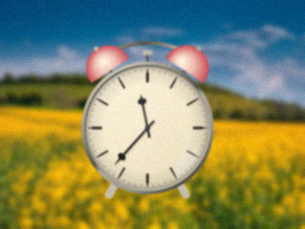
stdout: 11h37
